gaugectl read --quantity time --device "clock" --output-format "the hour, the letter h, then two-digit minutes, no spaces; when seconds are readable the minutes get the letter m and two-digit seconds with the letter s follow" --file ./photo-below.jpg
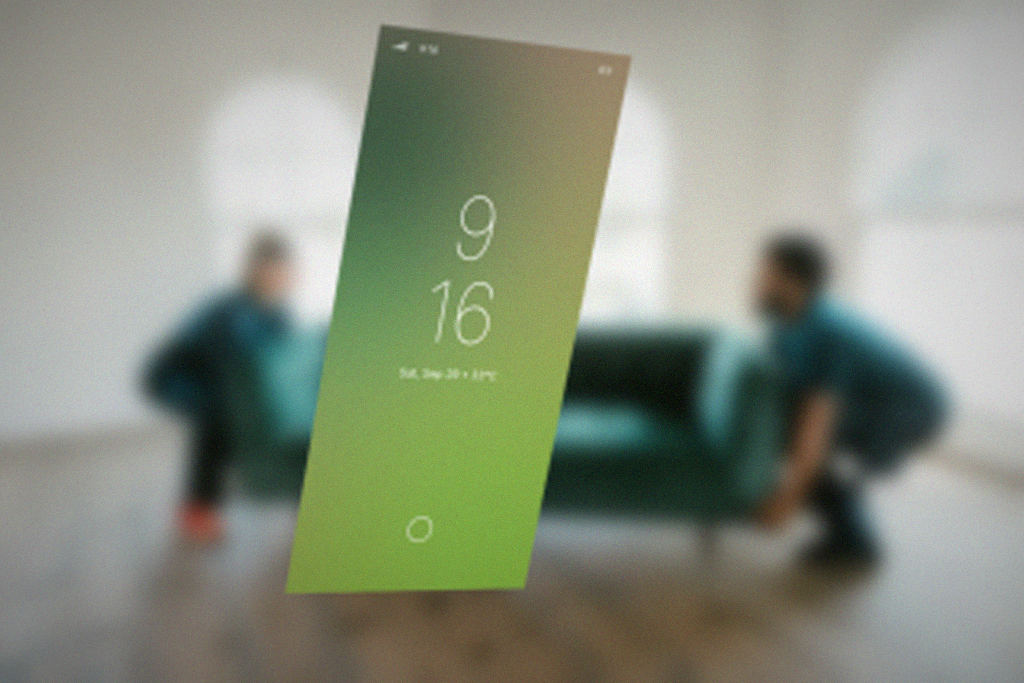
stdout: 9h16
